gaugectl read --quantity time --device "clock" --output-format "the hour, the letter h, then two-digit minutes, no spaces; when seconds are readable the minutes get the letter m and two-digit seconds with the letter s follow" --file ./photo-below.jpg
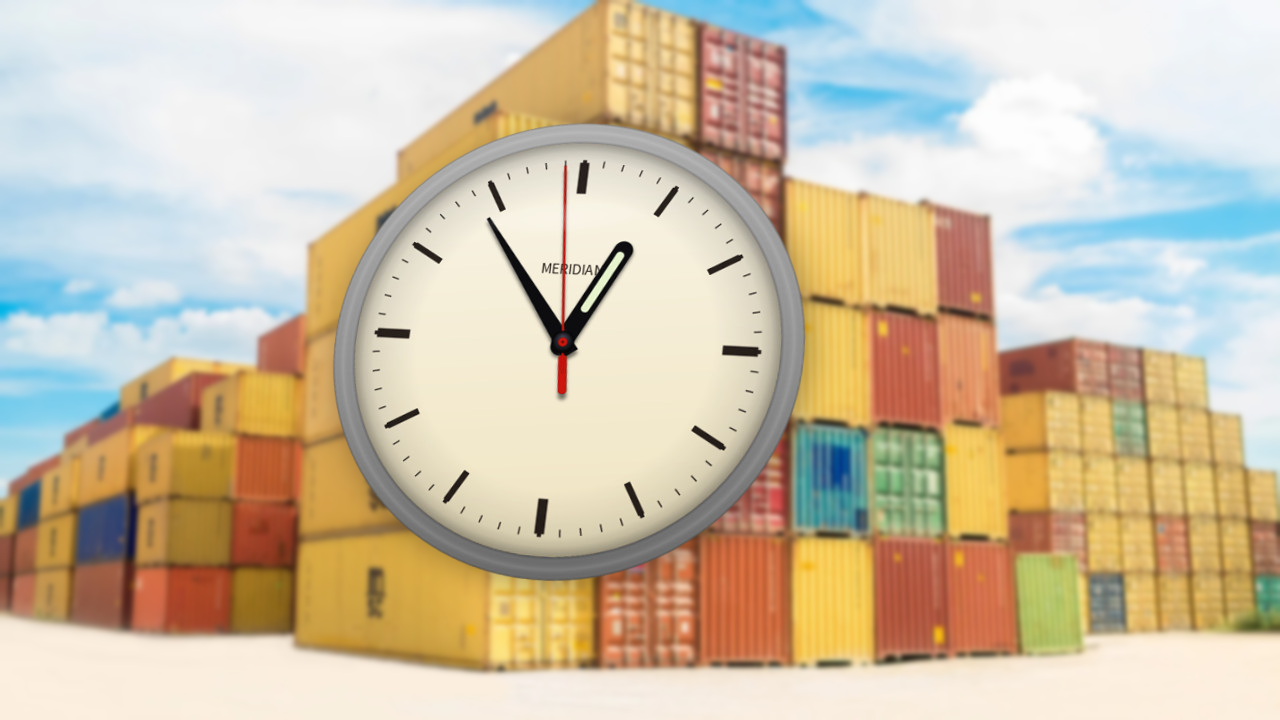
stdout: 12h53m59s
